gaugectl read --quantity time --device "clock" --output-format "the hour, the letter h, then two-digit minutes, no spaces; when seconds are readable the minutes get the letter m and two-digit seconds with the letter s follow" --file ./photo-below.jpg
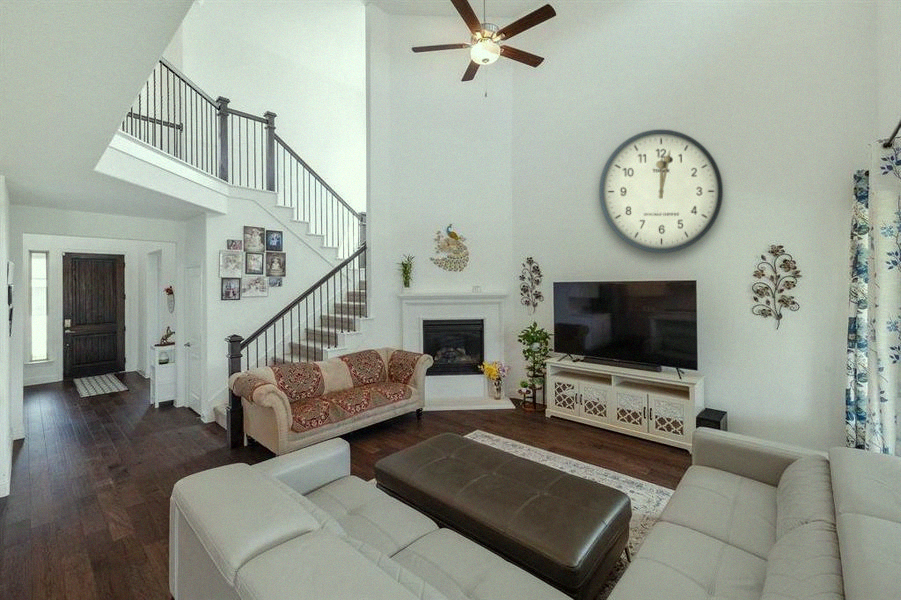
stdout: 12h02
